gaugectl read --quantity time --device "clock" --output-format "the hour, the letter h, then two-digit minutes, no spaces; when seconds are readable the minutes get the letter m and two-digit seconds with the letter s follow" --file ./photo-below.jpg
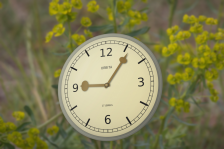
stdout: 9h06
